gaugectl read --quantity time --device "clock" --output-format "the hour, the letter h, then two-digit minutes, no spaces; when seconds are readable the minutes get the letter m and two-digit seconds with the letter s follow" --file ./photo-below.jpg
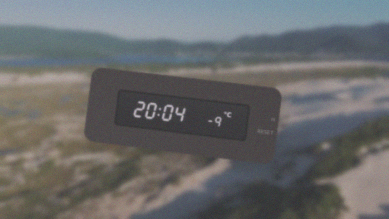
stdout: 20h04
